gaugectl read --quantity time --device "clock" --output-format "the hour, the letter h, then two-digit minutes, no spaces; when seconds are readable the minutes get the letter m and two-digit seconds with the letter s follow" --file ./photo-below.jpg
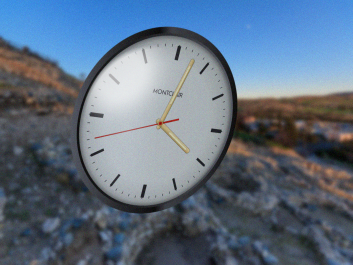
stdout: 4h02m42s
